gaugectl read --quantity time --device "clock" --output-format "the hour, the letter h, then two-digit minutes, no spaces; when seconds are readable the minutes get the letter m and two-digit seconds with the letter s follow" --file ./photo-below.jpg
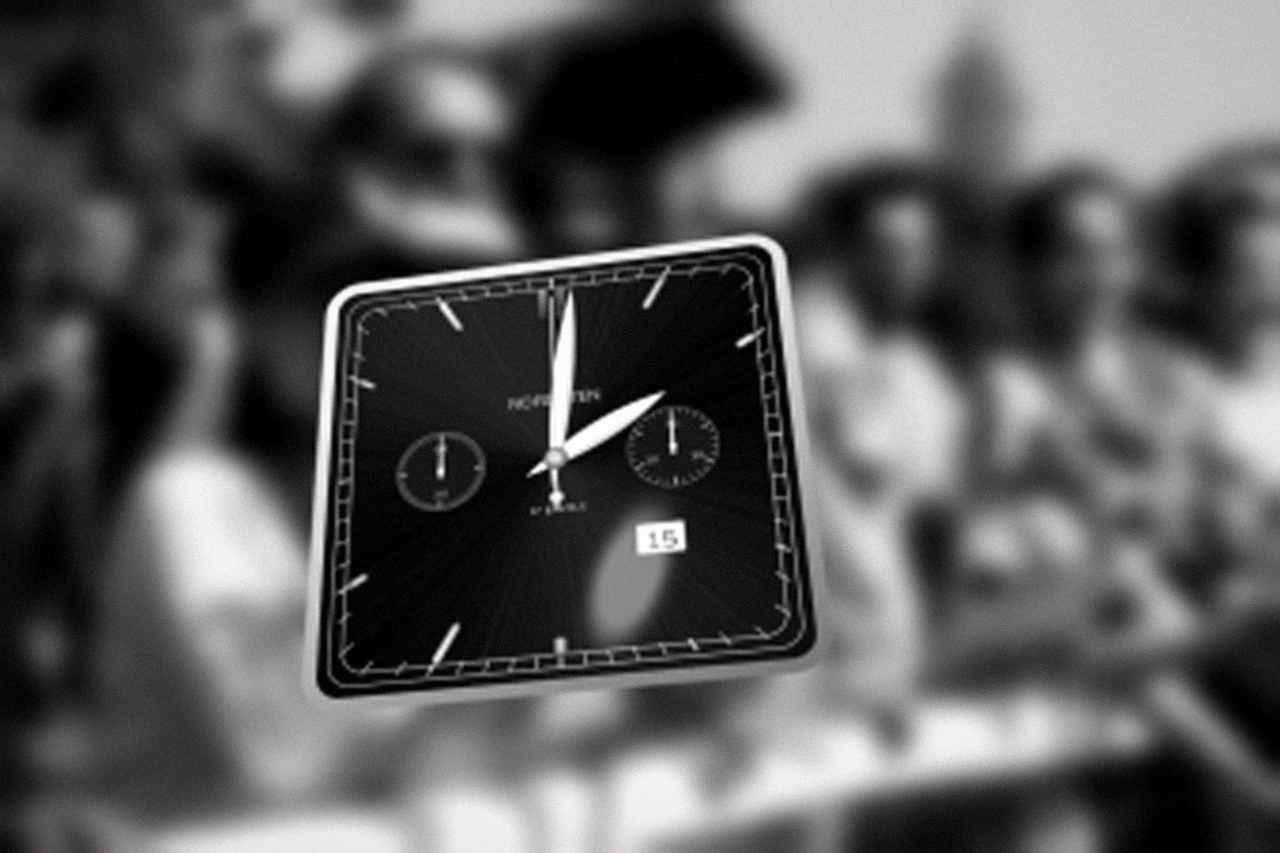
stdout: 2h01
